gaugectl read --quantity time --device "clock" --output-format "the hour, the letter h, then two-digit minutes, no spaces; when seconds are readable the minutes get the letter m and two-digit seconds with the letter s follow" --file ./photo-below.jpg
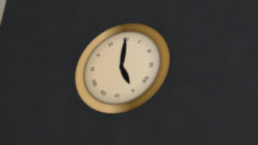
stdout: 5h00
